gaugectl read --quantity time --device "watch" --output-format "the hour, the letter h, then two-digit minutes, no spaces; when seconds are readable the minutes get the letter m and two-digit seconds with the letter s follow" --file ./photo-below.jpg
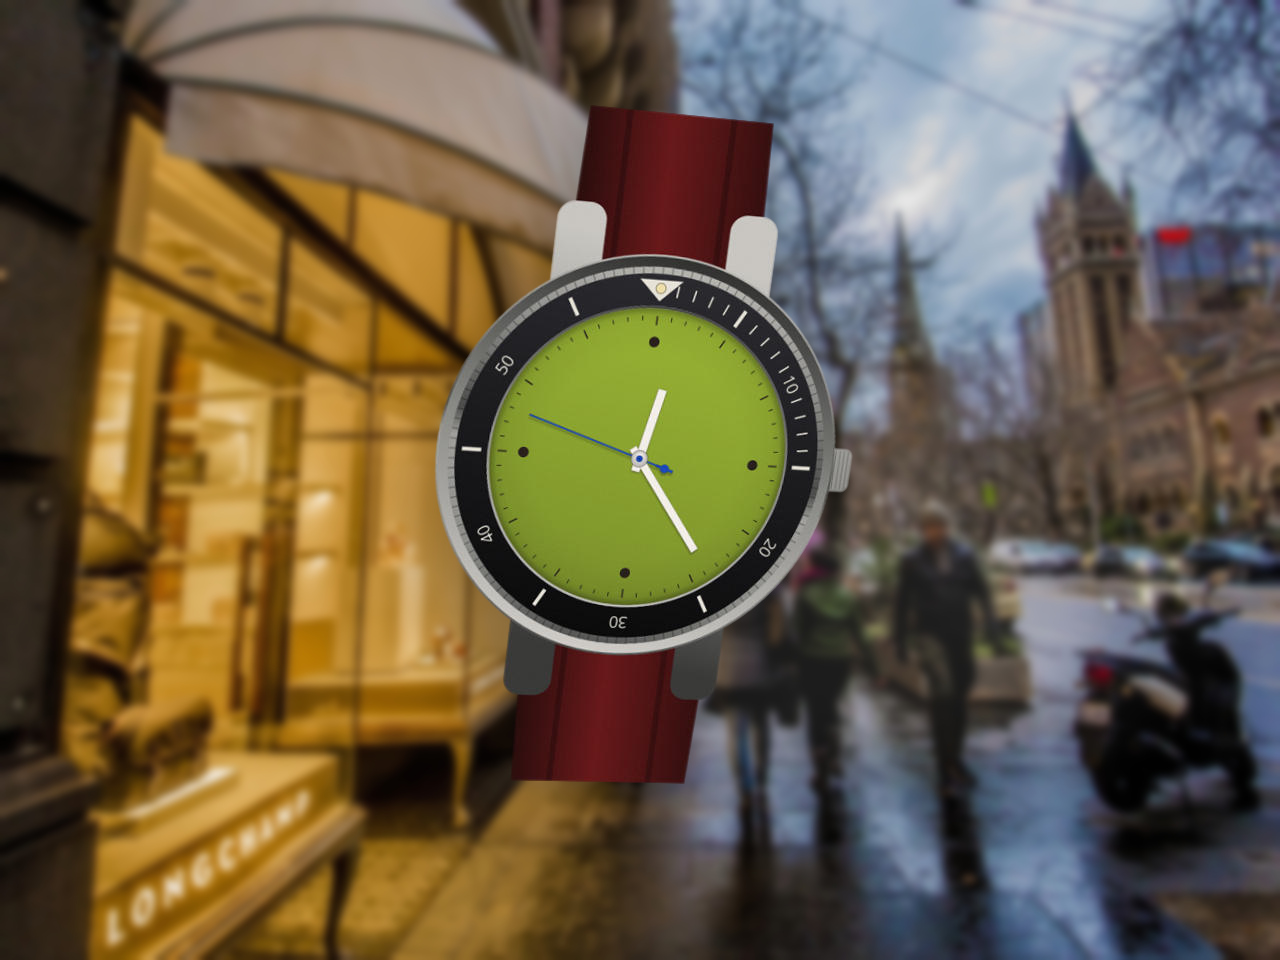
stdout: 12h23m48s
